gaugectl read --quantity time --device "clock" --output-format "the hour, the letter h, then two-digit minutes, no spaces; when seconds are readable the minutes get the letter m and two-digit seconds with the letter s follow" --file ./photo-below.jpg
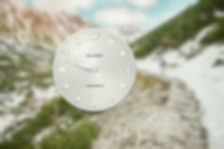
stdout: 9h48
